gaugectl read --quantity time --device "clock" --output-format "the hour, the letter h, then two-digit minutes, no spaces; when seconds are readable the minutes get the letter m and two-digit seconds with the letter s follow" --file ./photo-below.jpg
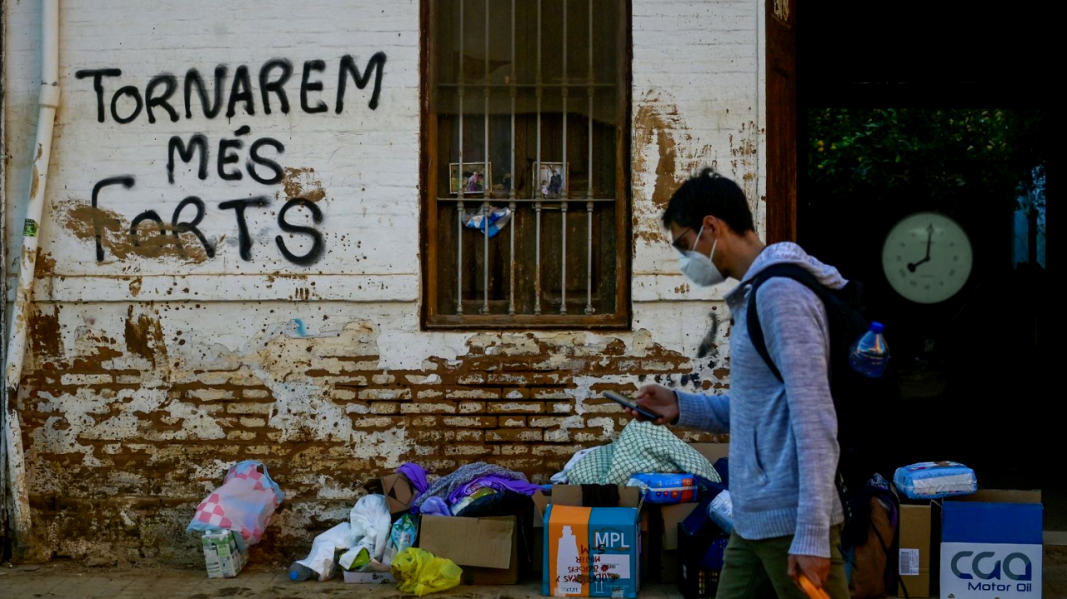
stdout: 8h01
